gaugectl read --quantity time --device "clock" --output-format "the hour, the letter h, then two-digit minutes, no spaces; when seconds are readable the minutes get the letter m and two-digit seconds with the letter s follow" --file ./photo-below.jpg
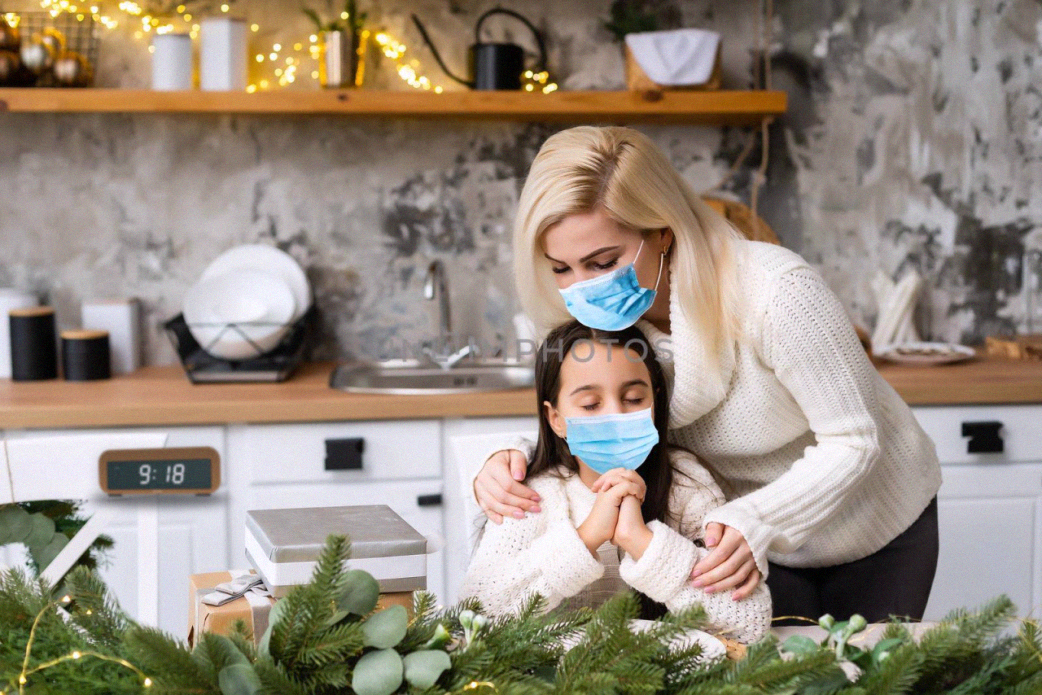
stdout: 9h18
